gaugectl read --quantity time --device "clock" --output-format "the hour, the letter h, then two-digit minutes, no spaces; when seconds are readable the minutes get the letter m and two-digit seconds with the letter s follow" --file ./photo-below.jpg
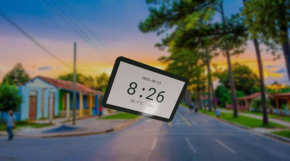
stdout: 8h26
